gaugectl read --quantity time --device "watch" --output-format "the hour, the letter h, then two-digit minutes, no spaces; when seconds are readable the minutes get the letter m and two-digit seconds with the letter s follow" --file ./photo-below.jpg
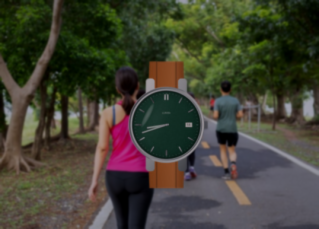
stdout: 8h42
